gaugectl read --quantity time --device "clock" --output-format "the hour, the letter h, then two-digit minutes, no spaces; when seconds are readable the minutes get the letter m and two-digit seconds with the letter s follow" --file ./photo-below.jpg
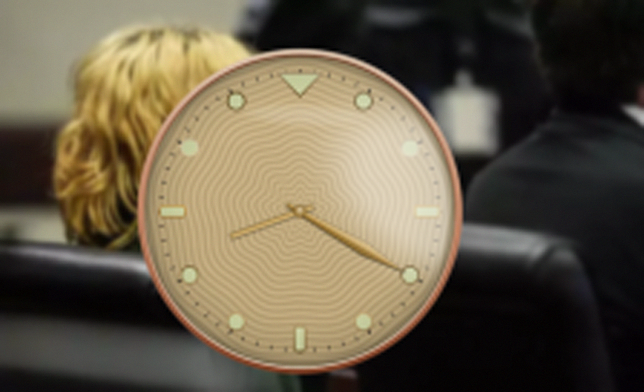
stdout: 8h20
